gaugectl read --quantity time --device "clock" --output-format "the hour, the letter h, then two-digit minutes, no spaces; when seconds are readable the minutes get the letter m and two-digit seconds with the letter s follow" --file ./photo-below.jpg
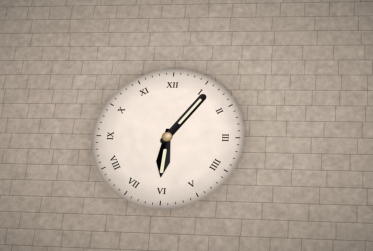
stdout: 6h06
